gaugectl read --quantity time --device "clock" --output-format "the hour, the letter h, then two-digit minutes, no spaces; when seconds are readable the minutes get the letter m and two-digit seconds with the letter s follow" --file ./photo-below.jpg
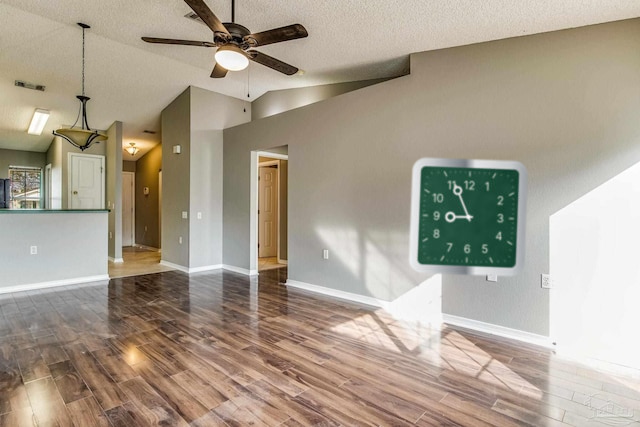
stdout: 8h56
